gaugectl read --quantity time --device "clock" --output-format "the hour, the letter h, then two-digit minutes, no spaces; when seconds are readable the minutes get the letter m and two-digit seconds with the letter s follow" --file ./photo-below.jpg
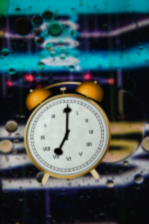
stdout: 7h01
